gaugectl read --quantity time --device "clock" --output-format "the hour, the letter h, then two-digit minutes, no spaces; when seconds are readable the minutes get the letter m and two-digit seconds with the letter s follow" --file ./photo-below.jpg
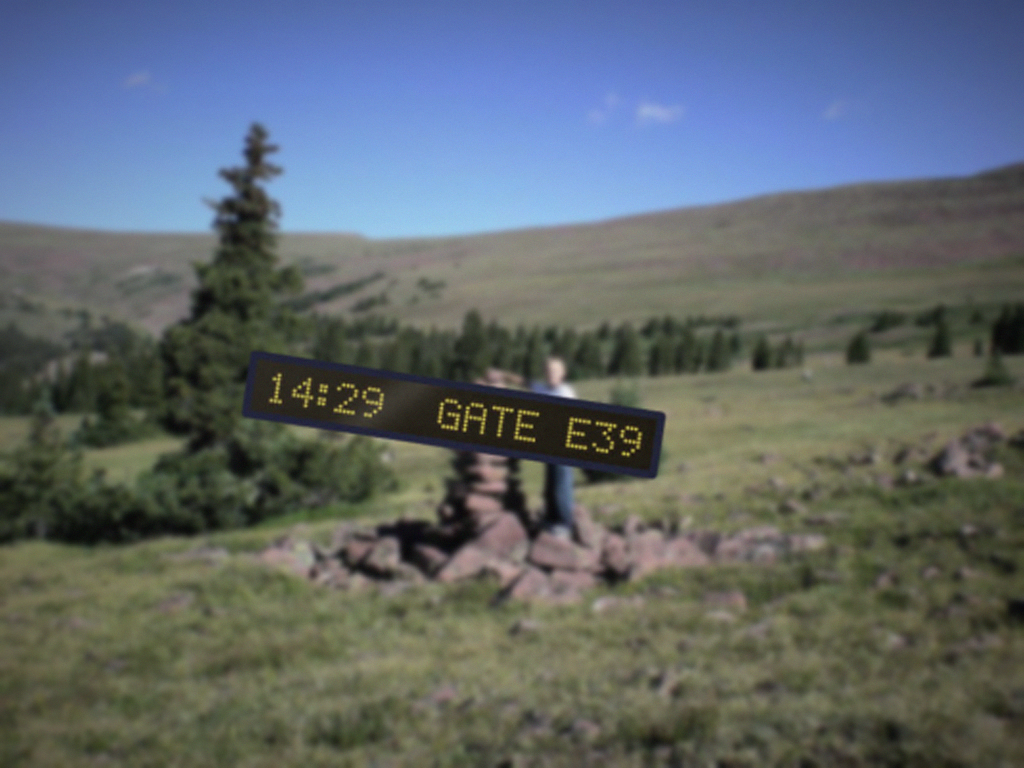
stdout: 14h29
